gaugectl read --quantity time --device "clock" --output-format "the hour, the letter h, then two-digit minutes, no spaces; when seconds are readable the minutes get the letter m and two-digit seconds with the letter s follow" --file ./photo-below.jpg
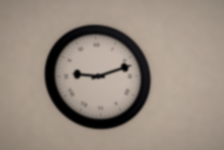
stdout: 9h12
